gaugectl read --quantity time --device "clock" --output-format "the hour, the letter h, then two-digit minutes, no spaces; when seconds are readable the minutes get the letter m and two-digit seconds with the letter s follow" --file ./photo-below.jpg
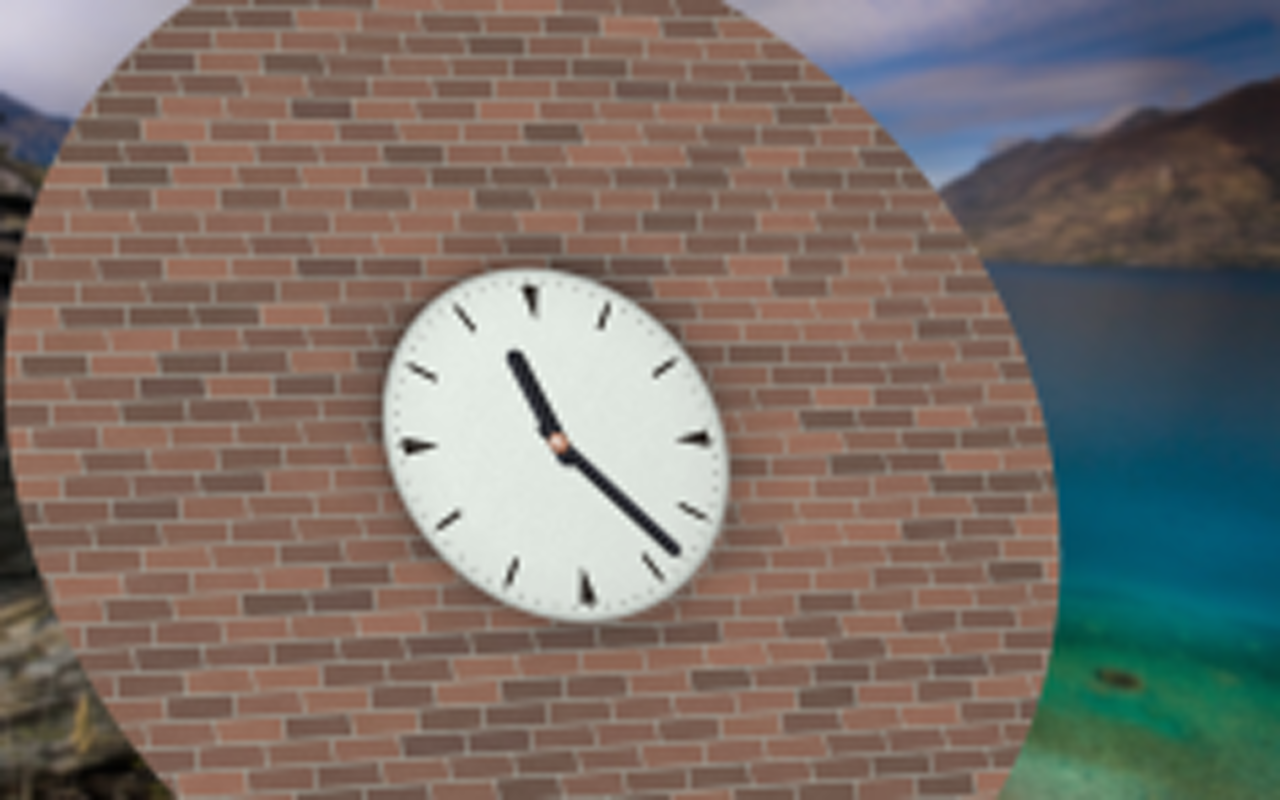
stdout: 11h23
